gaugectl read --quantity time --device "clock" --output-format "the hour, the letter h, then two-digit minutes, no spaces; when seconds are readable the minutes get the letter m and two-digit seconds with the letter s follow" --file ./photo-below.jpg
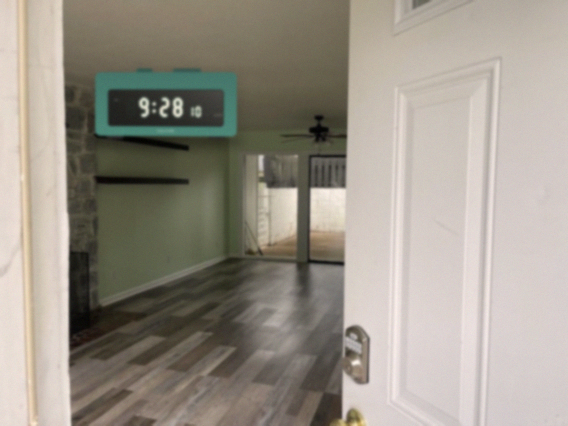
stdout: 9h28
